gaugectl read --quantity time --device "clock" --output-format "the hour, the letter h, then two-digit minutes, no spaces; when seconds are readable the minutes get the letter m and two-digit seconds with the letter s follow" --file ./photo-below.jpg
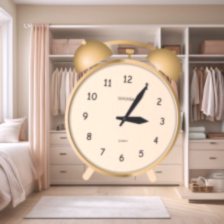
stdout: 3h05
